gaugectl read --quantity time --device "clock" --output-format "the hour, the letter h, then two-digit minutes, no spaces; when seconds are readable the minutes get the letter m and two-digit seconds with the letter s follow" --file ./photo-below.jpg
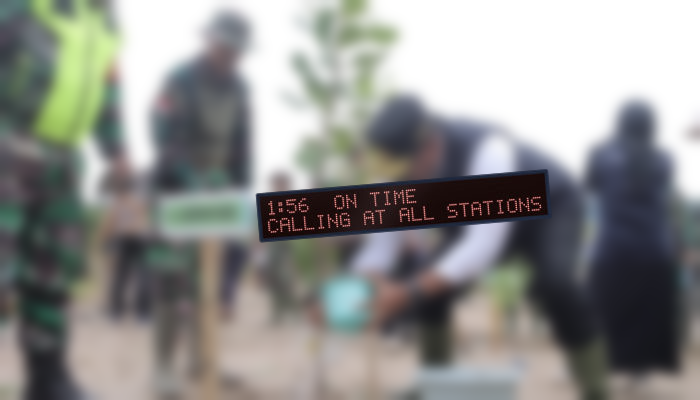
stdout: 1h56
